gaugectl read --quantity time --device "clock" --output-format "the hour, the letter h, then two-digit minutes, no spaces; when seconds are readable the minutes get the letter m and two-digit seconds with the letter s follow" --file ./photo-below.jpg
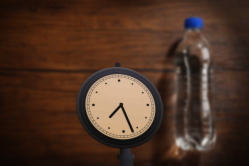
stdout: 7h27
